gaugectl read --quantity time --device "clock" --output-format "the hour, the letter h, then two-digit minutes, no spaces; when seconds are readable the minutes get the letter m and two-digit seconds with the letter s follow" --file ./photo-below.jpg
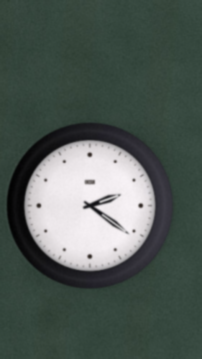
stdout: 2h21
